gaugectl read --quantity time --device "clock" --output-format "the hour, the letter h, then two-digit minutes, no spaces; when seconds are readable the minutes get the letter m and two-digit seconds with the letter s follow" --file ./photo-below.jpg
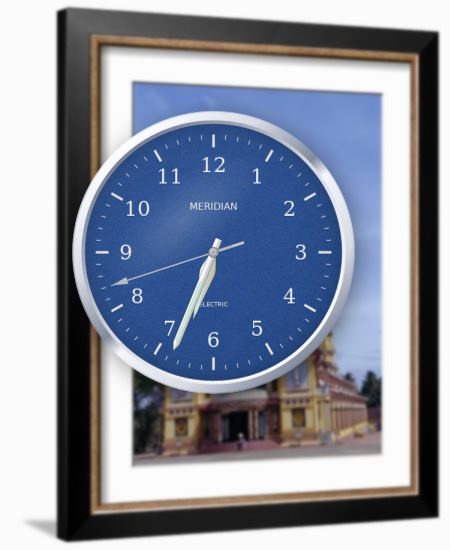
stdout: 6h33m42s
